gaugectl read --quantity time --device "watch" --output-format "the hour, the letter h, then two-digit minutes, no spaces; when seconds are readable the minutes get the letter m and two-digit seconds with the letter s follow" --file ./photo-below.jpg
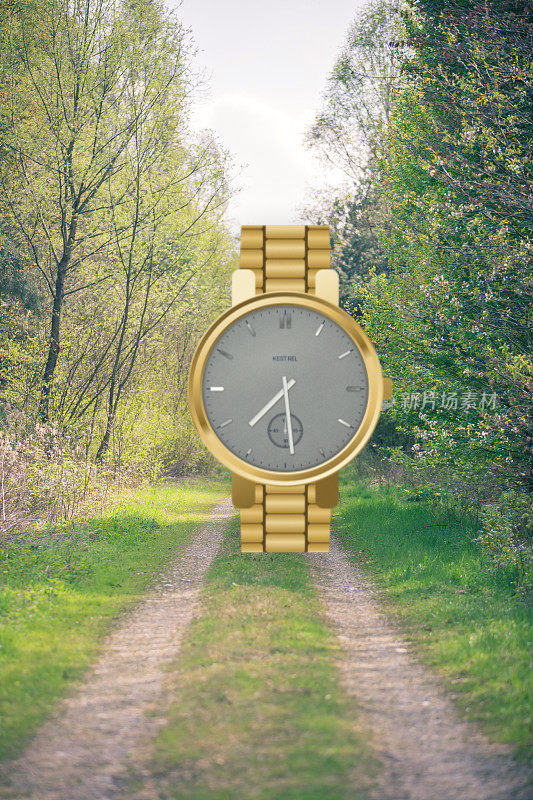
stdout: 7h29
